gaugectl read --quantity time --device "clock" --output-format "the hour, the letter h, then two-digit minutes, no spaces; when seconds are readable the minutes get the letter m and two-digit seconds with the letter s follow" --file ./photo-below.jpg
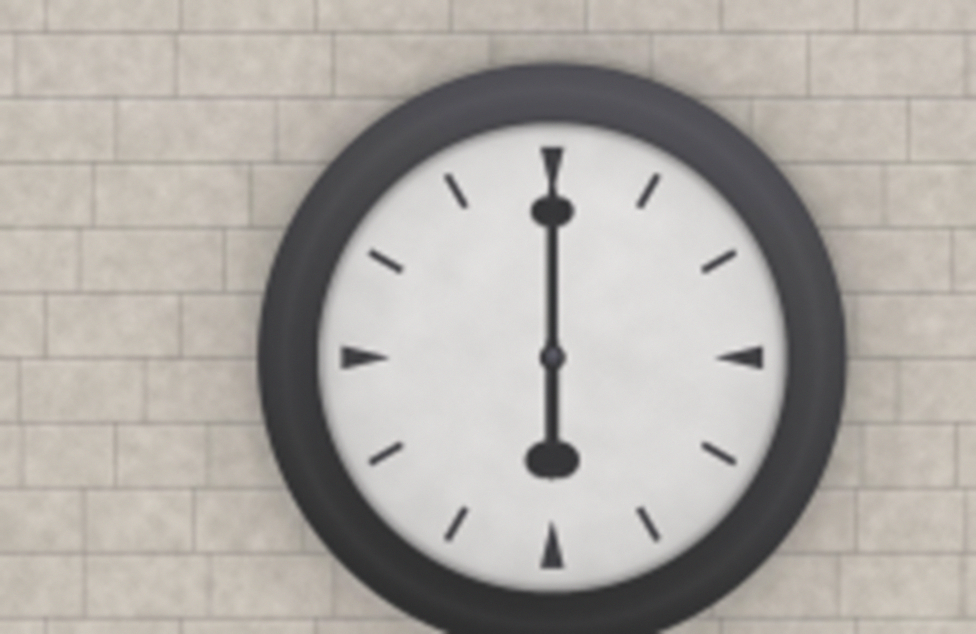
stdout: 6h00
